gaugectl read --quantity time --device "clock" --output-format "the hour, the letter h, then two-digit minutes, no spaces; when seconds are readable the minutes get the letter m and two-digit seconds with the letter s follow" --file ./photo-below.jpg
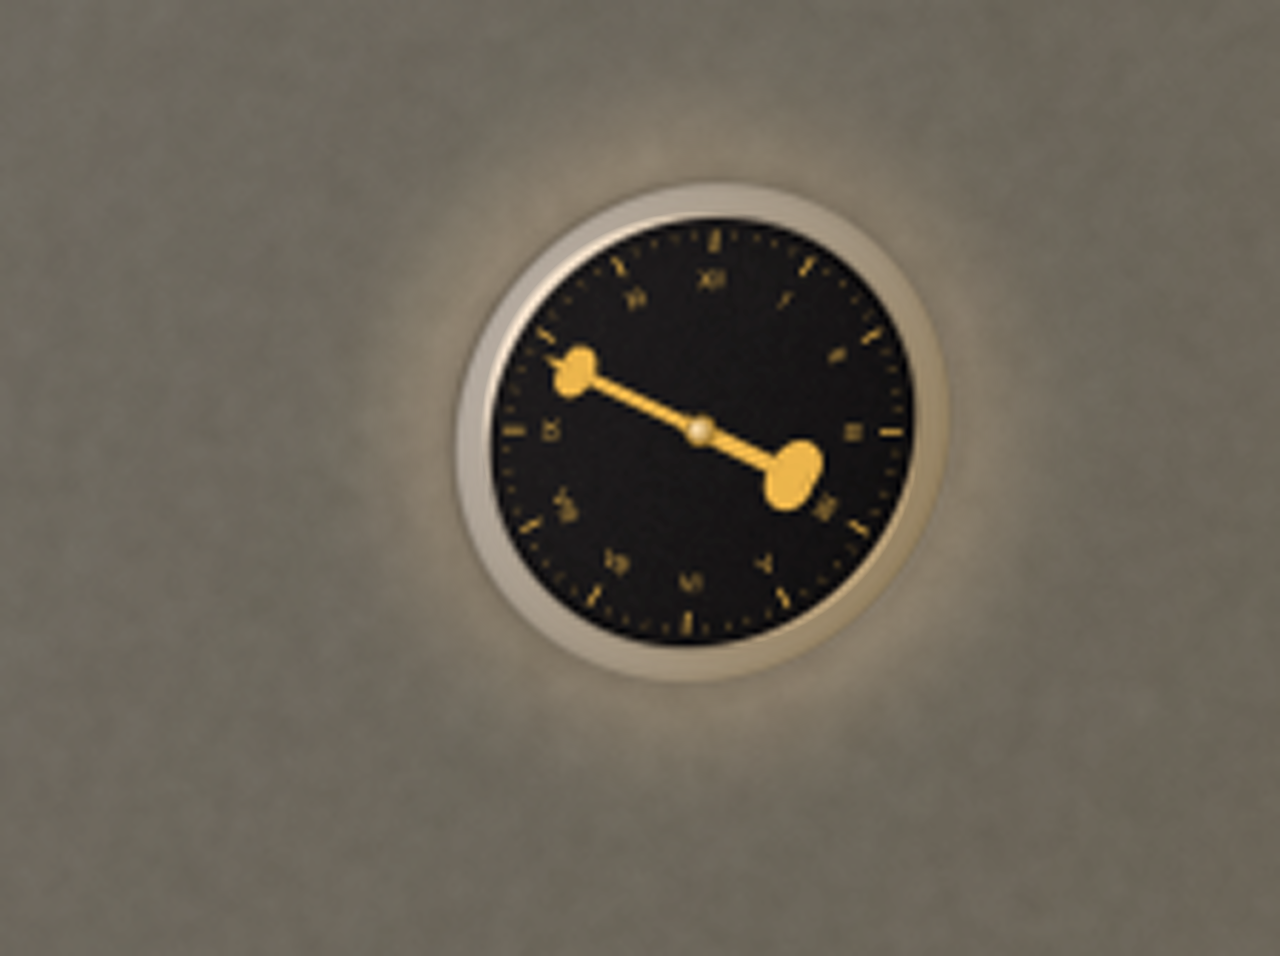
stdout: 3h49
